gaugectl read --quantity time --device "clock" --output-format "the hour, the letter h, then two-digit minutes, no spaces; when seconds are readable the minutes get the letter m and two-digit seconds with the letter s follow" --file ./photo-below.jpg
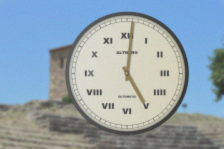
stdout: 5h01
